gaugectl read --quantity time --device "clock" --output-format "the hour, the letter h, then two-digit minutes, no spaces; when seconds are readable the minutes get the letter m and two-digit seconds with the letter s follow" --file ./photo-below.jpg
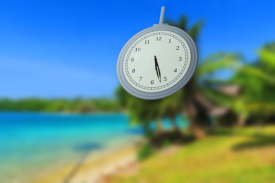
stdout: 5h27
